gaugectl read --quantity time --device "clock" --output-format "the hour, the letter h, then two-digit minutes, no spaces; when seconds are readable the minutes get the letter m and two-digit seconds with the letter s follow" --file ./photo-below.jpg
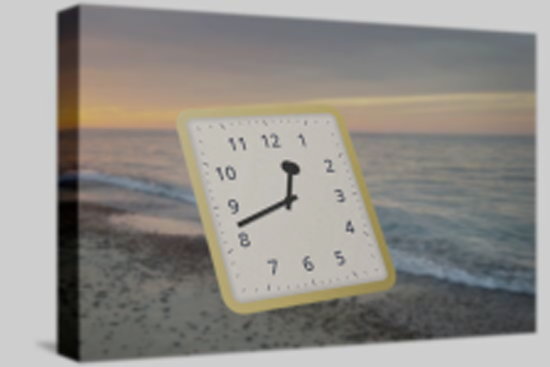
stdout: 12h42
